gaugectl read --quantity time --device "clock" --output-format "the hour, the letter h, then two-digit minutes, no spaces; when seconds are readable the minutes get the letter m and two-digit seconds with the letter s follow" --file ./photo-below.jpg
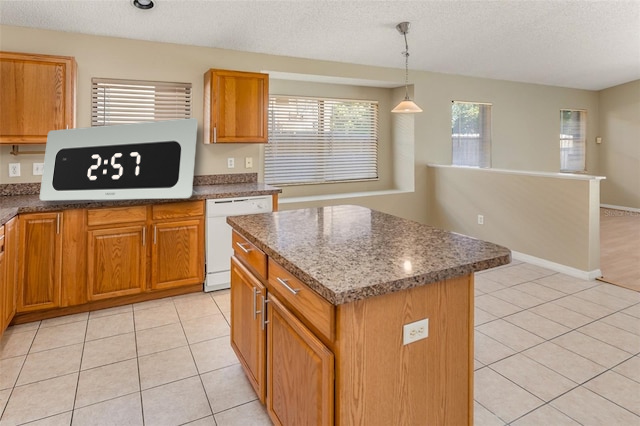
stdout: 2h57
